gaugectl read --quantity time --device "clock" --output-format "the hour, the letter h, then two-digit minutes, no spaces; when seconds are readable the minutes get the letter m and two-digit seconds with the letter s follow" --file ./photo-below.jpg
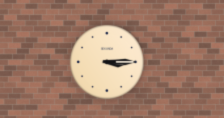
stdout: 3h15
